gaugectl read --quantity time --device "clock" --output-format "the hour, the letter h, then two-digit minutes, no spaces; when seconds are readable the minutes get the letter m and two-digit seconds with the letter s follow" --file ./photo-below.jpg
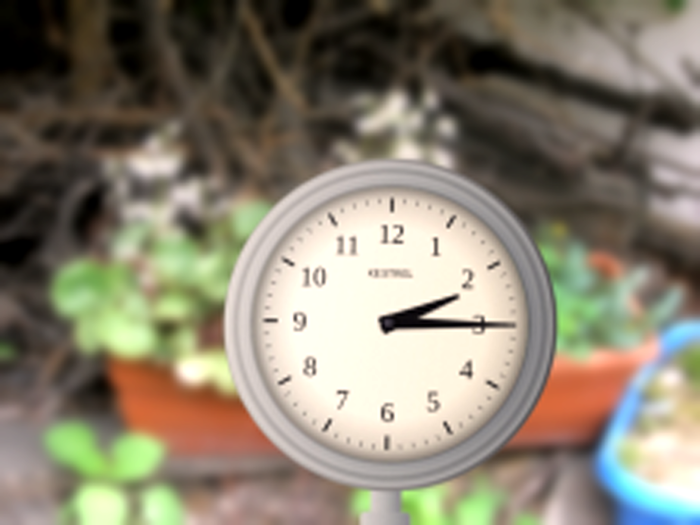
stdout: 2h15
